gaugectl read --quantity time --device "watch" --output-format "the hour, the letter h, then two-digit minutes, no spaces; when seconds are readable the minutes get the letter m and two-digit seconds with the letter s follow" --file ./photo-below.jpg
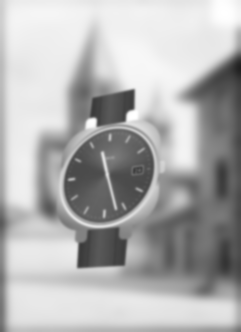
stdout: 11h27
